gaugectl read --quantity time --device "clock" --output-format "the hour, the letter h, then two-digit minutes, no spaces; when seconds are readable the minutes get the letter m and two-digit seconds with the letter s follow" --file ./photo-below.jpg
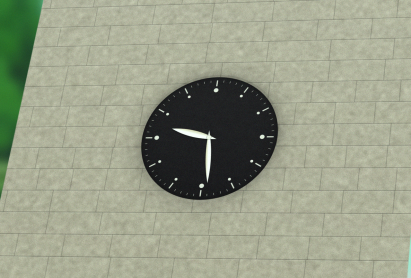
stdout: 9h29
